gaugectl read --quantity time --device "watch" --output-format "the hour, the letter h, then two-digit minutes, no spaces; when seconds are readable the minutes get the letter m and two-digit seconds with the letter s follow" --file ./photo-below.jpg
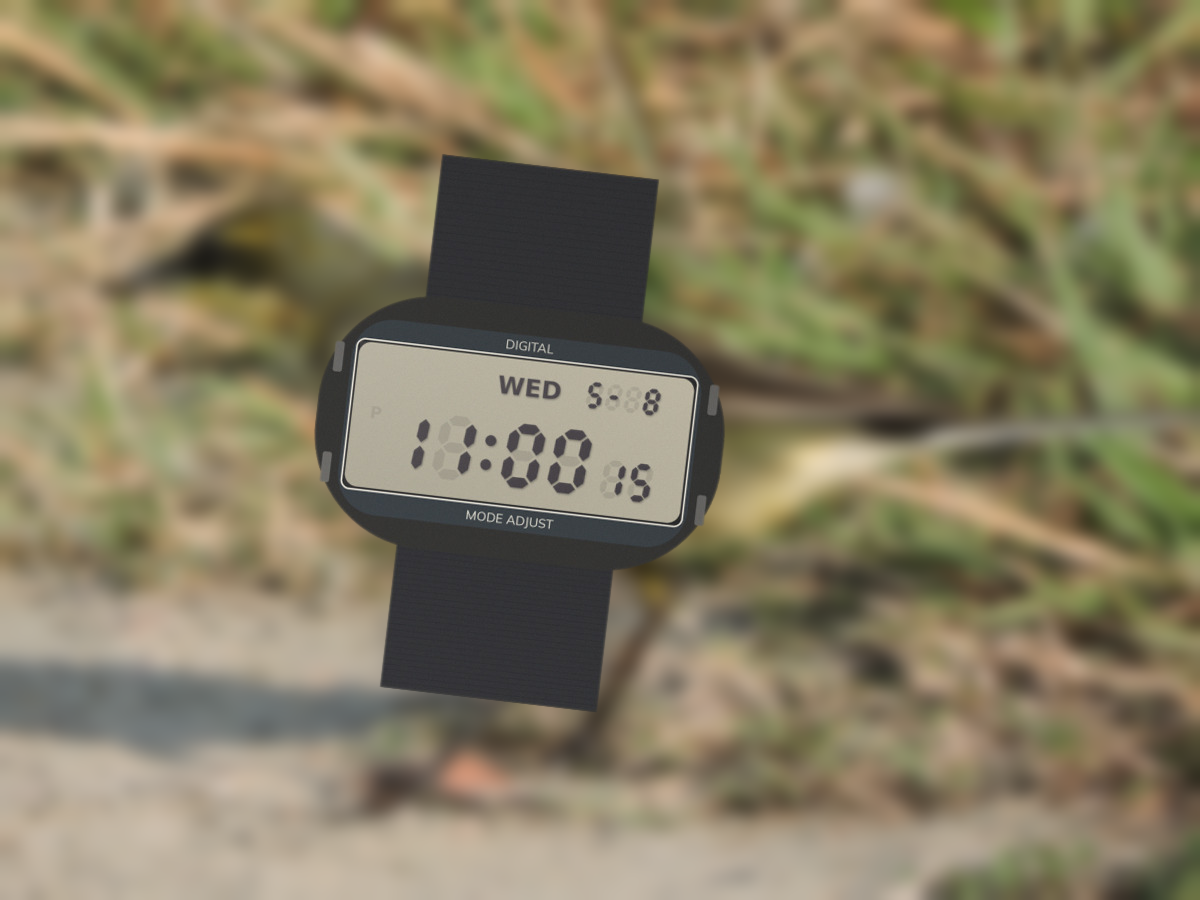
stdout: 11h00m15s
